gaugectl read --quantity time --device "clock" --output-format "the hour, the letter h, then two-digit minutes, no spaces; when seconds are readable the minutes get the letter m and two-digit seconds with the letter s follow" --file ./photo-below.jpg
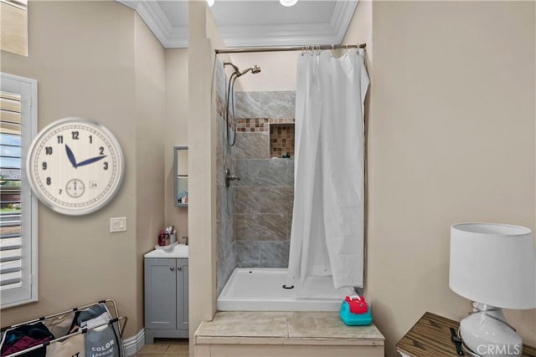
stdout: 11h12
